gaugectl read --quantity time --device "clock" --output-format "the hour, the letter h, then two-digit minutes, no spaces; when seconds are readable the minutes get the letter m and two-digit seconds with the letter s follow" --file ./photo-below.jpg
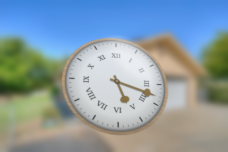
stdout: 5h18
